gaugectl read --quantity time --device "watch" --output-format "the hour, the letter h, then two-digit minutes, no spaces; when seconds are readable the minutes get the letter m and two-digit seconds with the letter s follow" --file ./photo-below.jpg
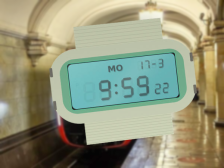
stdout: 9h59m22s
